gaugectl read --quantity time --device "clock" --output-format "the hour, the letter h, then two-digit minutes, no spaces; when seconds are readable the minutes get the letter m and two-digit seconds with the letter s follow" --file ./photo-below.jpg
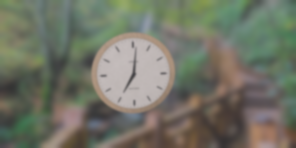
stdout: 7h01
